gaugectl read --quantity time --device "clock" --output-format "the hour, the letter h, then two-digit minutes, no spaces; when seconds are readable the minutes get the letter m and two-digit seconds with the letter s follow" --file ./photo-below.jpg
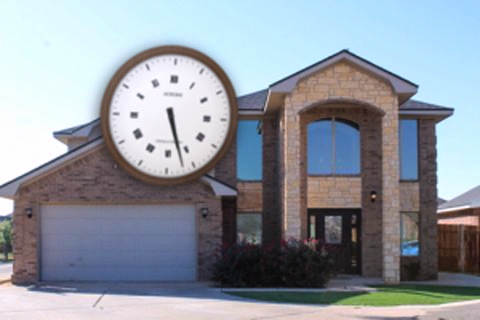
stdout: 5h27
